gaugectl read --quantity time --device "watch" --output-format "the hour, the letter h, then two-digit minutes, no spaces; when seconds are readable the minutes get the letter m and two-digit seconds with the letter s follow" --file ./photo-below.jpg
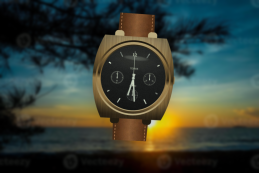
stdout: 6h29
